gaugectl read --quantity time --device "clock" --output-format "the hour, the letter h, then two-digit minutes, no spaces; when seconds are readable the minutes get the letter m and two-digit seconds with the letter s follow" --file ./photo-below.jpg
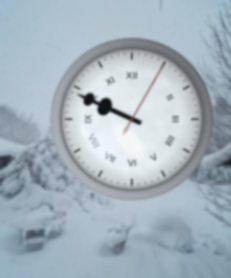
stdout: 9h49m05s
